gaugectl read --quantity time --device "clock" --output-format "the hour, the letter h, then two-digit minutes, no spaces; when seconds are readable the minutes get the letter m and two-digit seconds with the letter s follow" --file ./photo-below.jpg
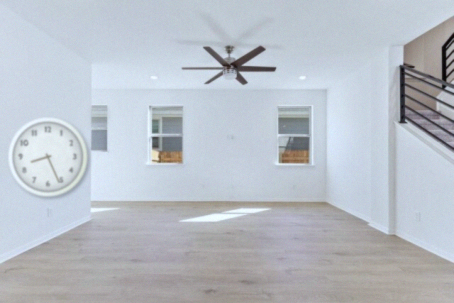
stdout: 8h26
